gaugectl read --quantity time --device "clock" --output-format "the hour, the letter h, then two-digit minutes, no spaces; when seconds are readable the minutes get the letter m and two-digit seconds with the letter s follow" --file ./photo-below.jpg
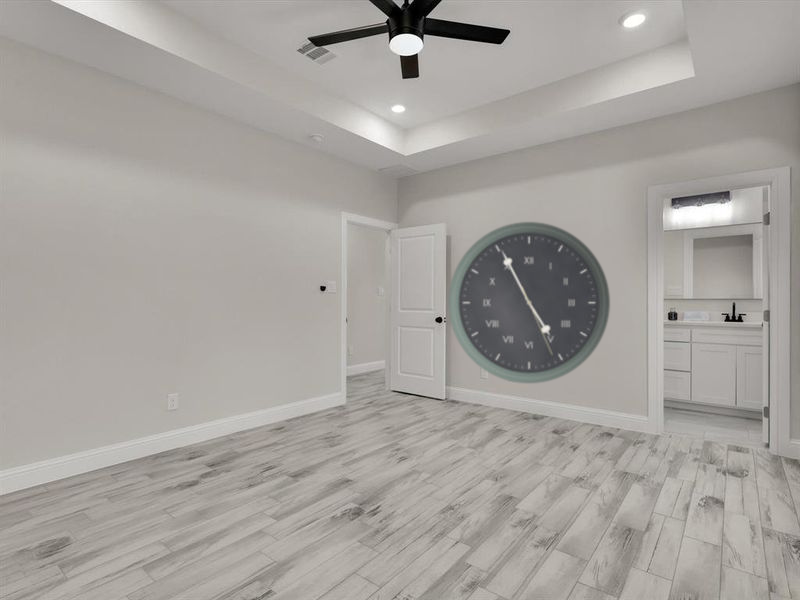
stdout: 4h55m26s
